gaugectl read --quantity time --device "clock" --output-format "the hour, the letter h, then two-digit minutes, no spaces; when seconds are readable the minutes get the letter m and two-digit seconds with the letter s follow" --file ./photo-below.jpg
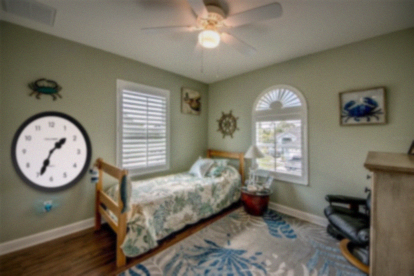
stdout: 1h34
